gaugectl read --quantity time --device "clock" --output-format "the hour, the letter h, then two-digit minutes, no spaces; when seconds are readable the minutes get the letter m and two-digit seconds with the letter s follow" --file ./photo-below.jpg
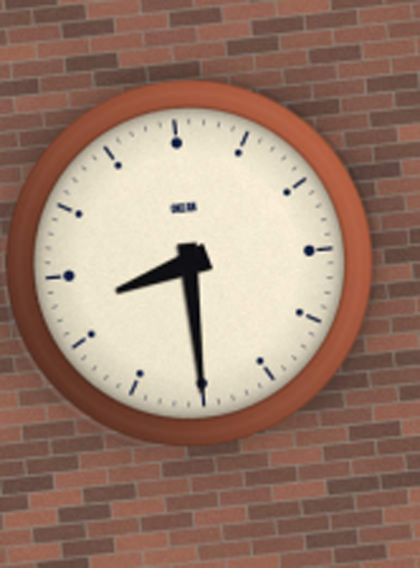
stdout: 8h30
